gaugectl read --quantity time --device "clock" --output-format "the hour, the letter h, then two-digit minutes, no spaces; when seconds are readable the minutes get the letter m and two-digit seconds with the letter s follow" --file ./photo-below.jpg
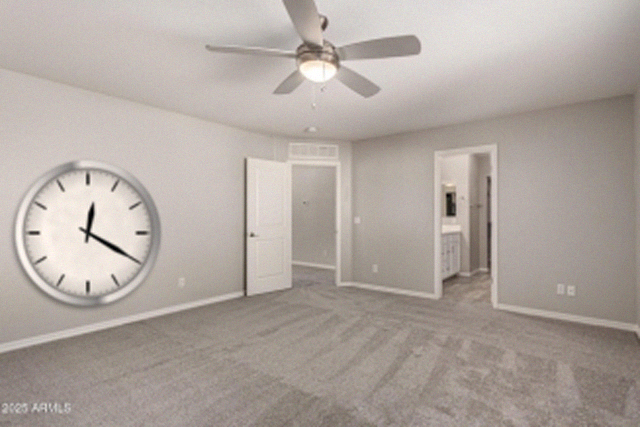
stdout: 12h20
